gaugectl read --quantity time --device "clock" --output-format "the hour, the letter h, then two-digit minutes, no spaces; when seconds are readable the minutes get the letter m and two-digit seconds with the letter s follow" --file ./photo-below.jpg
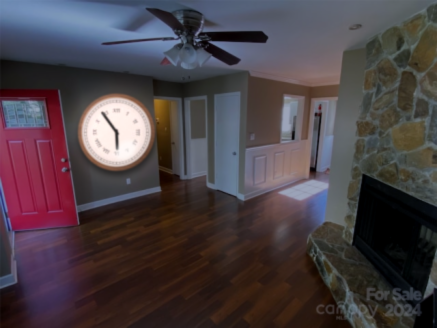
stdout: 5h54
